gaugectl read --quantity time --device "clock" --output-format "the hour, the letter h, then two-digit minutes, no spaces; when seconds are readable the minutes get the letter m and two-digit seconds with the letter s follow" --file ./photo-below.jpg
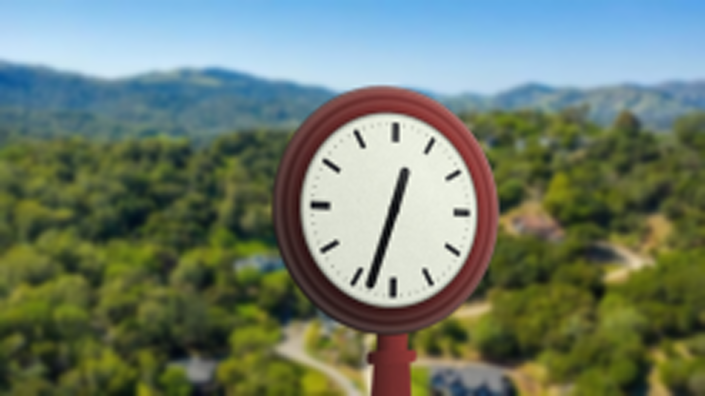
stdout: 12h33
